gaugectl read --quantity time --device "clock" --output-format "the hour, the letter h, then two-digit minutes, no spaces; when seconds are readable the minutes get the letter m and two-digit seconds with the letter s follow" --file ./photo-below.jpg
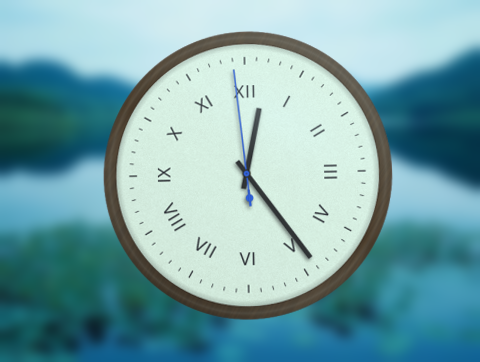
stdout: 12h23m59s
